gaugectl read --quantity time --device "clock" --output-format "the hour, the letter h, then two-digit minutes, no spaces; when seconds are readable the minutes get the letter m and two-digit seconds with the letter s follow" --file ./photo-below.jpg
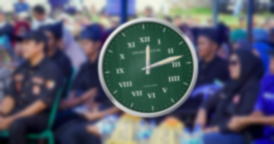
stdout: 12h13
